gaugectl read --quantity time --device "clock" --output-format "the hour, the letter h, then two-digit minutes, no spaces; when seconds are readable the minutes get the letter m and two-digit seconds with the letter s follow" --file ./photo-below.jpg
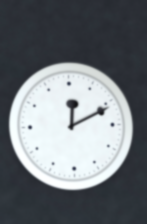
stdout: 12h11
